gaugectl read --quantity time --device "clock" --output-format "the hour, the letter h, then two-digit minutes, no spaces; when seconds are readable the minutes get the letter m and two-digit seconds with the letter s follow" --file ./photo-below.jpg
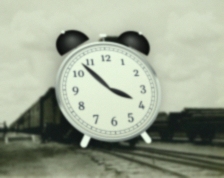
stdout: 3h53
